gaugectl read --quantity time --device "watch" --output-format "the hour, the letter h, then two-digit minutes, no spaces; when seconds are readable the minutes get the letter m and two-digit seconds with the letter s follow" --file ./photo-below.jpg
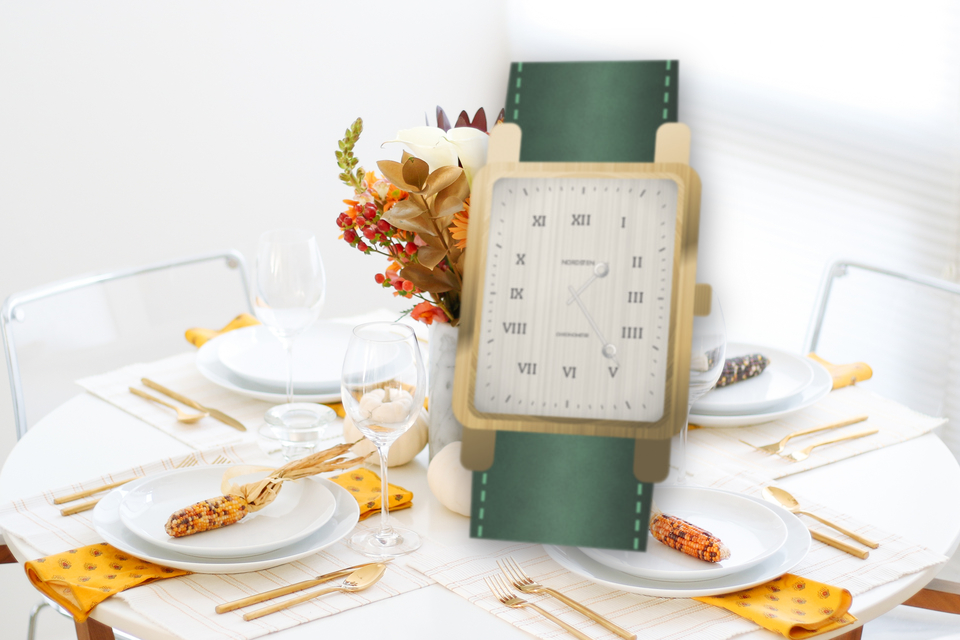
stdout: 1h24
